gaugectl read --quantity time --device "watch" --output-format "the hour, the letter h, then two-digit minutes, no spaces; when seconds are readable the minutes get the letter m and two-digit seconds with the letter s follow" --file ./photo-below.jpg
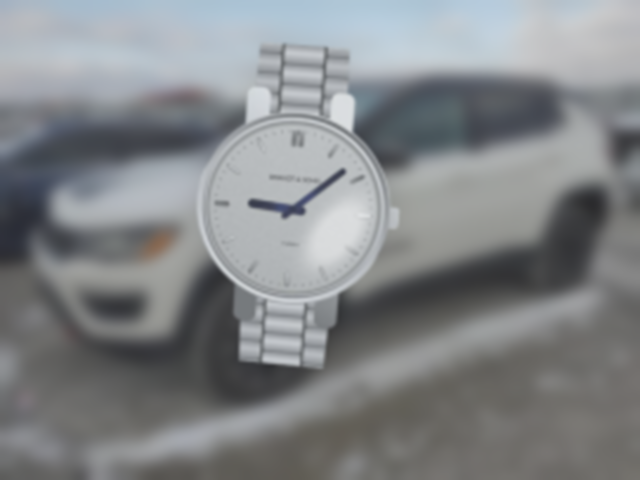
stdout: 9h08
